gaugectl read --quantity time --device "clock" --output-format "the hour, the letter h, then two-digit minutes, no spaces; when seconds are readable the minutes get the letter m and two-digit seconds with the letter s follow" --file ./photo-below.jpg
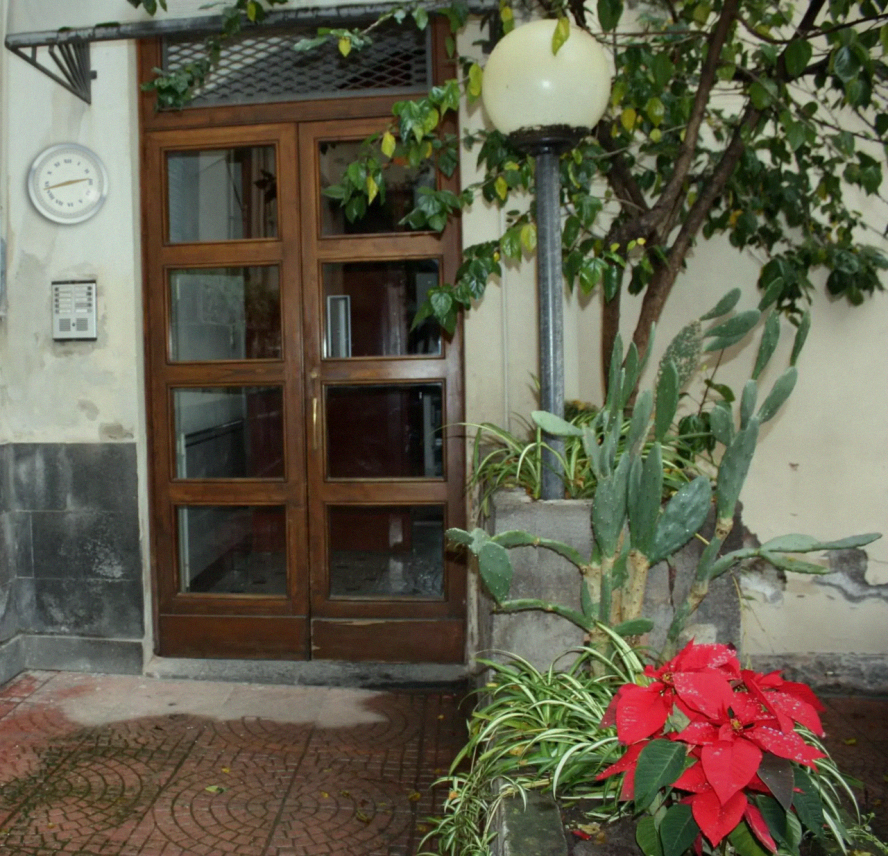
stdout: 2h43
